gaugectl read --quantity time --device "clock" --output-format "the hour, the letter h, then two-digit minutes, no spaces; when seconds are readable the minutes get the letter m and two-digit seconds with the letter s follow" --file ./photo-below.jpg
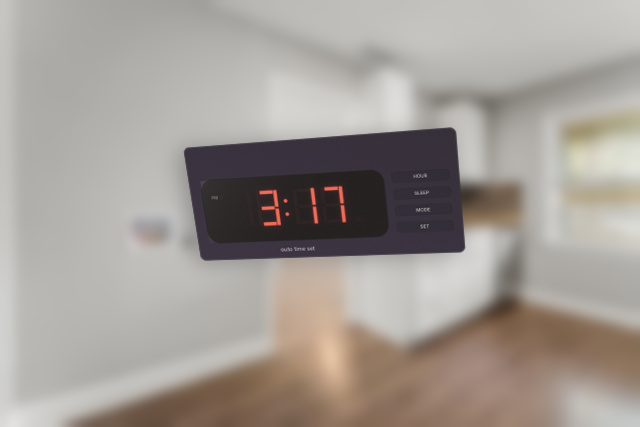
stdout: 3h17
